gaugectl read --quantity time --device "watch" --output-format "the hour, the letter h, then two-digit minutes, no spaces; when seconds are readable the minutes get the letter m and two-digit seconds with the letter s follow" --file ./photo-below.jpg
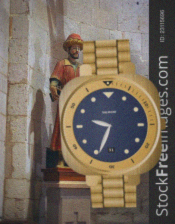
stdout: 9h34
